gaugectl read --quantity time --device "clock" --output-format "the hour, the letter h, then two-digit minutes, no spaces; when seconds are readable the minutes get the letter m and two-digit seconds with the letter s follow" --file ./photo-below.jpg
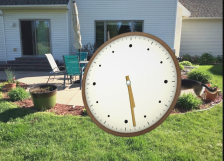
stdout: 5h28
